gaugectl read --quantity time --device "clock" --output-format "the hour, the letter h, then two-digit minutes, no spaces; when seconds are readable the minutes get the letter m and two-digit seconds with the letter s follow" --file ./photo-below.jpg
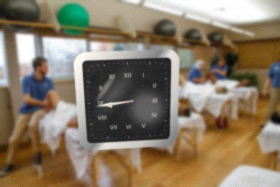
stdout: 8h44
